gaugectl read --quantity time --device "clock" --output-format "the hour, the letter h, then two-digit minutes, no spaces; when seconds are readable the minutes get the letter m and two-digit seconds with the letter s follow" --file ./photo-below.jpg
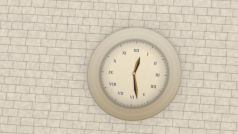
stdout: 12h28
